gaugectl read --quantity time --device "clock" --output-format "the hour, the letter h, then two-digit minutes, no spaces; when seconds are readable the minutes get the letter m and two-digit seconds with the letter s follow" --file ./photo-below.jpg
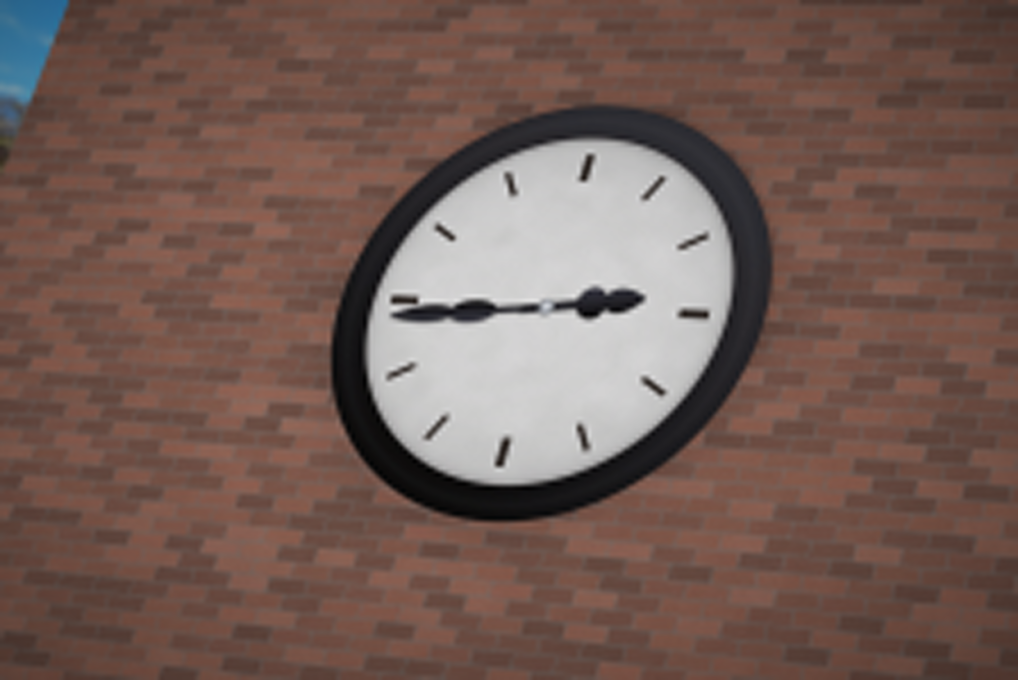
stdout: 2h44
